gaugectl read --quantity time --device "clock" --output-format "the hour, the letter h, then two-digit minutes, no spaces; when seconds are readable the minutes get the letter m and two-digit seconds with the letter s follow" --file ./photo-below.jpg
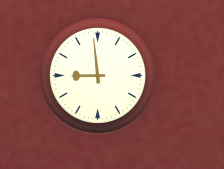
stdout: 8h59
